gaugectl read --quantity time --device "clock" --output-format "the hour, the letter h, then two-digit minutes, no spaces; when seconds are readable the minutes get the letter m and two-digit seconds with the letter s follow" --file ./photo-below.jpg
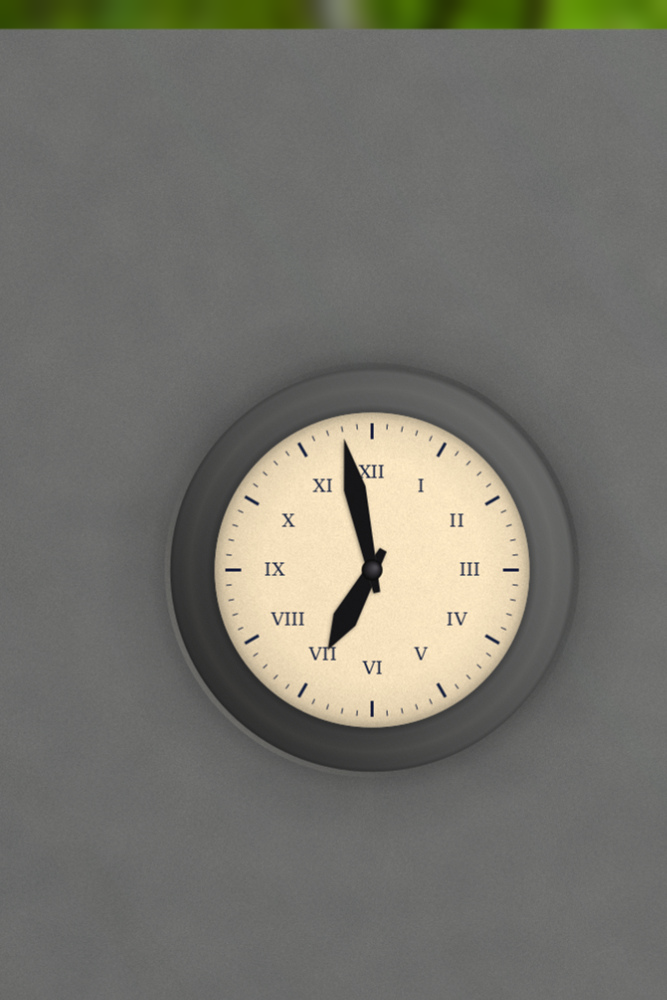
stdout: 6h58
